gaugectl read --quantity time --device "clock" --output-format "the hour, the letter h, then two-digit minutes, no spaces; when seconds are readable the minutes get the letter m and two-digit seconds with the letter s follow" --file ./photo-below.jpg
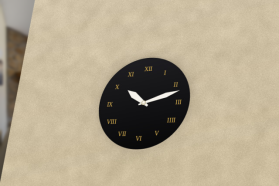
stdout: 10h12
